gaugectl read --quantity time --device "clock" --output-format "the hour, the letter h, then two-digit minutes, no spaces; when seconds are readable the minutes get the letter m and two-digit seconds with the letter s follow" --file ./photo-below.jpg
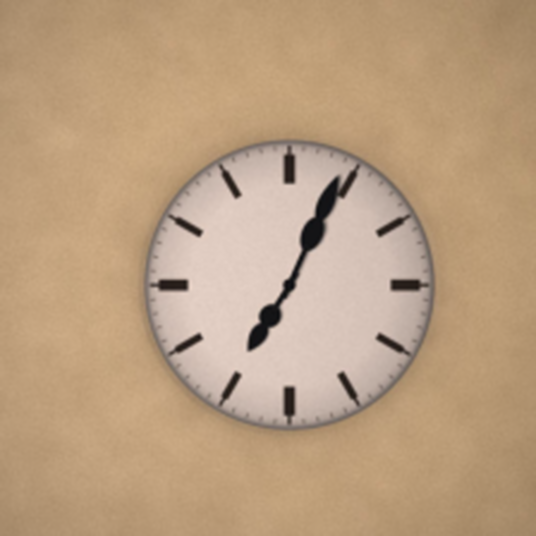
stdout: 7h04
